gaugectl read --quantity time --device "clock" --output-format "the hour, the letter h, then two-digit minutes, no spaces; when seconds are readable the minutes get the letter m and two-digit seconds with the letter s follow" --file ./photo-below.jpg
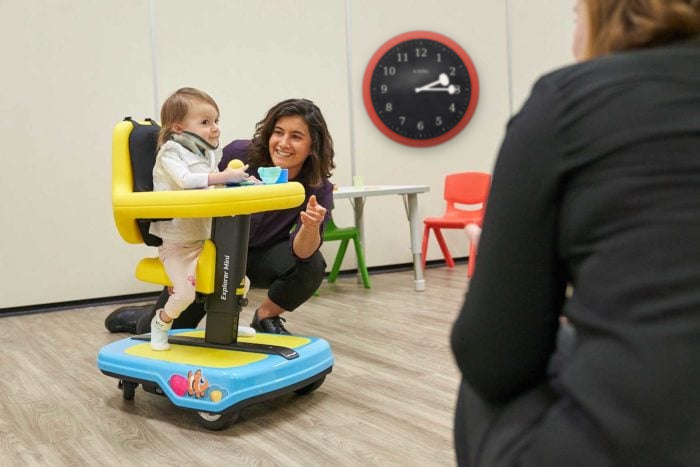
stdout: 2h15
